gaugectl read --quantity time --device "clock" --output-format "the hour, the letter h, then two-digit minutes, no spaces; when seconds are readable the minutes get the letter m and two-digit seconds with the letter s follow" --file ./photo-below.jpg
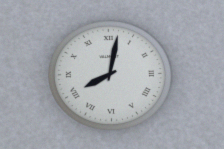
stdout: 8h02
